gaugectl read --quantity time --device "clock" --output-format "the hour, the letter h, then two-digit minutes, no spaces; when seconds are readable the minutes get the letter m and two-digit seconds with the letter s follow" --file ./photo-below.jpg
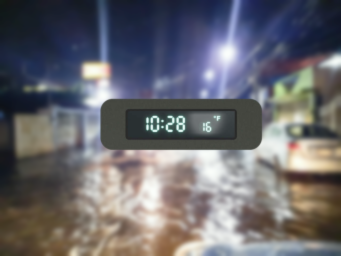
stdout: 10h28
